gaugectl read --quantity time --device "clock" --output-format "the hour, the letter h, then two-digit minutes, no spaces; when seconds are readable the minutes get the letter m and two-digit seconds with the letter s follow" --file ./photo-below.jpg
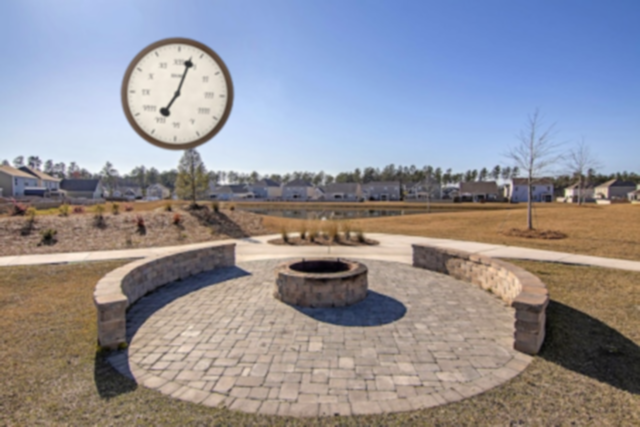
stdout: 7h03
